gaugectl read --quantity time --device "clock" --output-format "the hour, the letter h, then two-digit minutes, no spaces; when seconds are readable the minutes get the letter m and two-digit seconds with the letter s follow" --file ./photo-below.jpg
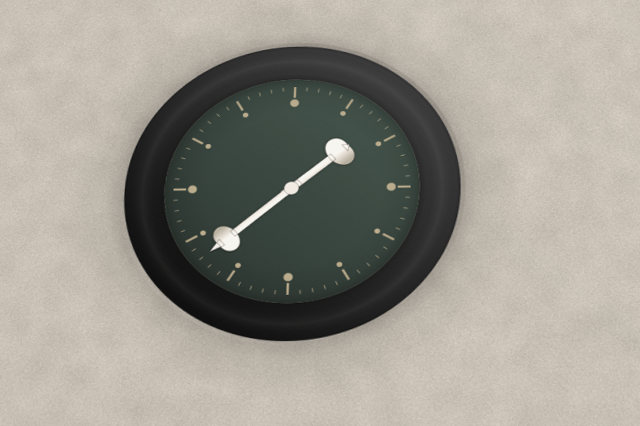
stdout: 1h38
